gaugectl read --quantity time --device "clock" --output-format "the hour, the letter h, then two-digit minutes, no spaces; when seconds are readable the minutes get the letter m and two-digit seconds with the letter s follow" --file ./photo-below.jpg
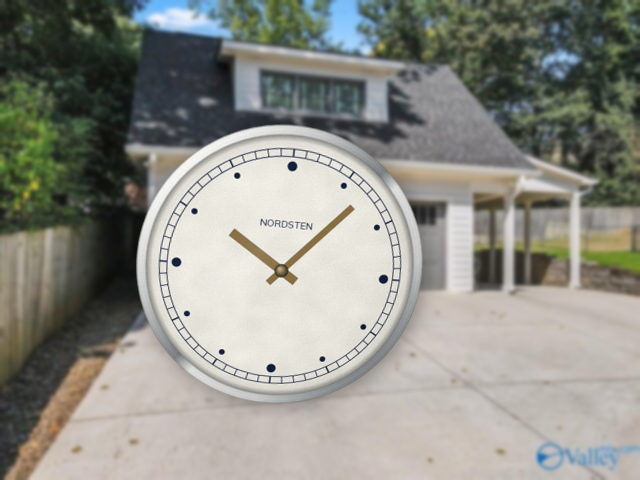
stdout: 10h07
